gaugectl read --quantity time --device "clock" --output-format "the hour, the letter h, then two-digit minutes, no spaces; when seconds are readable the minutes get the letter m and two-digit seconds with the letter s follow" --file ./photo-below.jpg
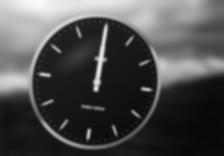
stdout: 12h00
